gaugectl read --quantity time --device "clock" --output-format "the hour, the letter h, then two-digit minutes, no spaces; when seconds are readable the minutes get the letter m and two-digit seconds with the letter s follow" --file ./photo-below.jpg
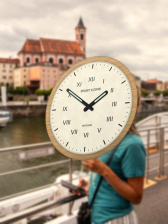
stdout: 1h51
